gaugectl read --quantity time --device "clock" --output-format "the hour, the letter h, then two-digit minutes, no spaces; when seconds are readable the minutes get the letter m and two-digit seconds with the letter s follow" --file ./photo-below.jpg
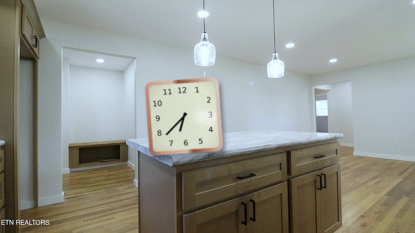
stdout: 6h38
